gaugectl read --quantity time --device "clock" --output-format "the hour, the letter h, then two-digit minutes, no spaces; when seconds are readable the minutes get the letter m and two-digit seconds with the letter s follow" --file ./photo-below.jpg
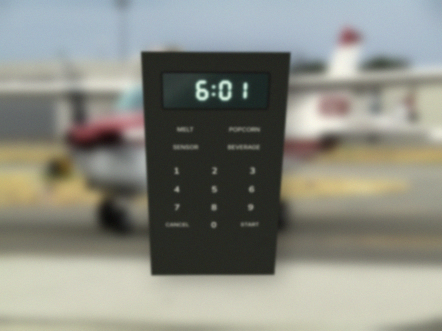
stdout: 6h01
